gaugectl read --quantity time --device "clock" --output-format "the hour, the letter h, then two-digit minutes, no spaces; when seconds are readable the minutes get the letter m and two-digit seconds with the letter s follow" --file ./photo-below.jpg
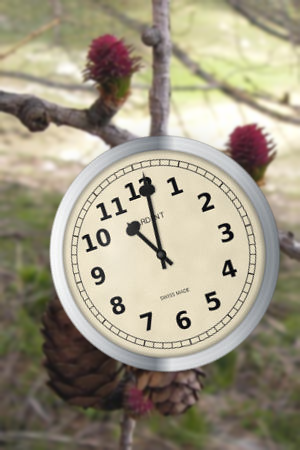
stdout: 11h01
